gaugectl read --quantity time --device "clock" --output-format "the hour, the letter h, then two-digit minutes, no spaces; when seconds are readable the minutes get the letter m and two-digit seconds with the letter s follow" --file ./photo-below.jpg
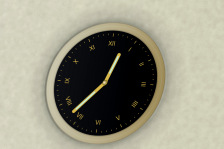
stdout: 12h37
